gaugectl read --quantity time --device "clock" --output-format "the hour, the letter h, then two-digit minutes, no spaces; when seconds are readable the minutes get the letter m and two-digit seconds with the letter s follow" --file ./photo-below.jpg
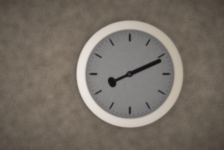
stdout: 8h11
